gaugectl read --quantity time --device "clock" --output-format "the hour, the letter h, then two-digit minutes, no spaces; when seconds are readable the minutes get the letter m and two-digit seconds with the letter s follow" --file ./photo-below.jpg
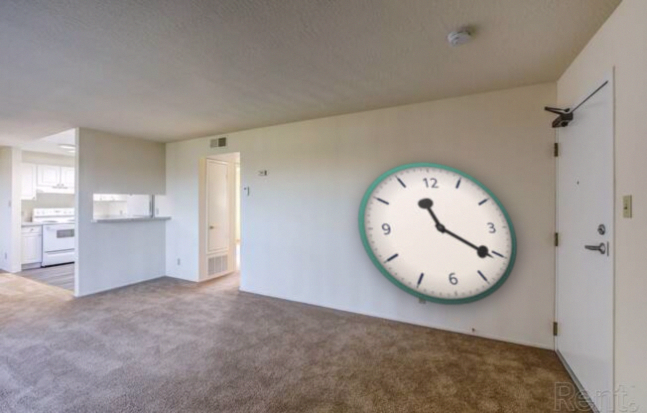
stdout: 11h21
